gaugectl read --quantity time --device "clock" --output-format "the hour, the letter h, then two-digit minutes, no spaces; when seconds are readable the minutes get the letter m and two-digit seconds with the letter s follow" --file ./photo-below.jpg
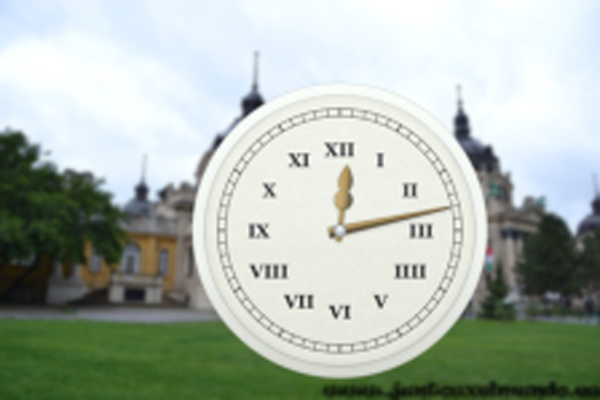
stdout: 12h13
